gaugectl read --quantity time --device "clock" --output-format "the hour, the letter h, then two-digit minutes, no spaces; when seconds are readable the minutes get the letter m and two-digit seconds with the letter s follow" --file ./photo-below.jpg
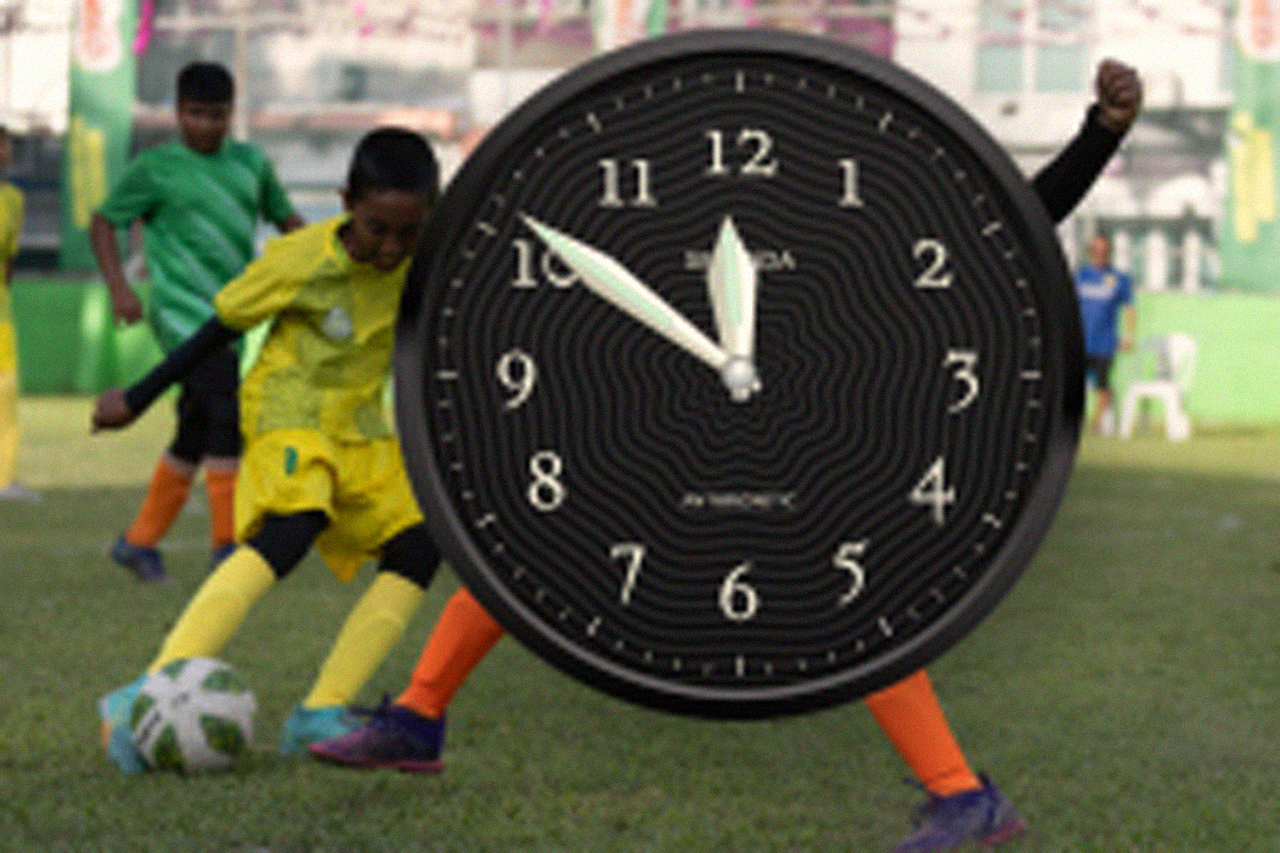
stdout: 11h51
